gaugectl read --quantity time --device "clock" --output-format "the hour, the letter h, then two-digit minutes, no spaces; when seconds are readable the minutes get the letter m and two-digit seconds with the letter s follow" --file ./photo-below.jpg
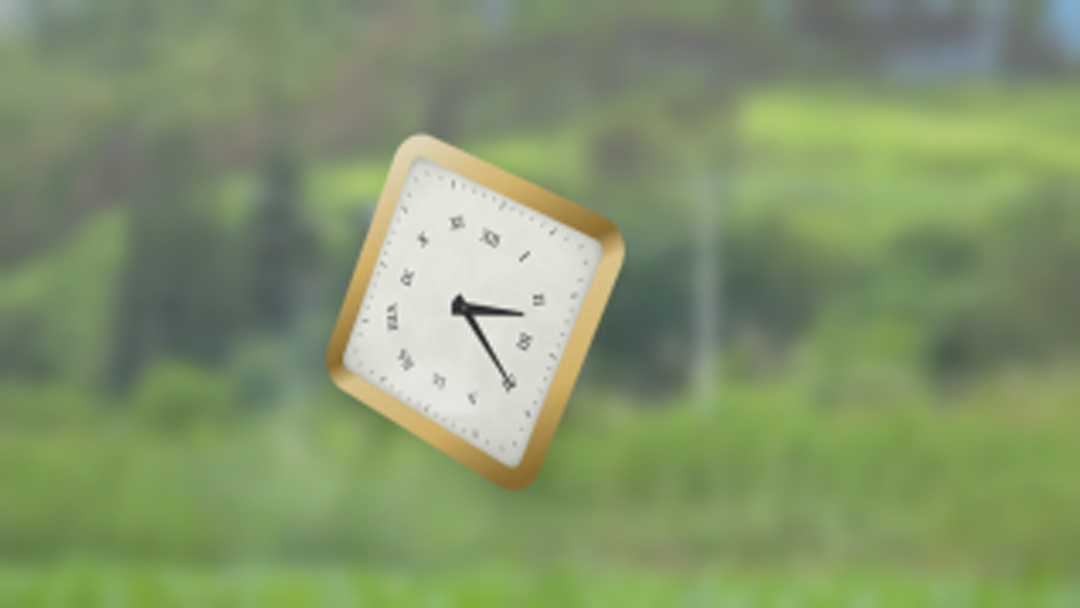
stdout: 2h20
